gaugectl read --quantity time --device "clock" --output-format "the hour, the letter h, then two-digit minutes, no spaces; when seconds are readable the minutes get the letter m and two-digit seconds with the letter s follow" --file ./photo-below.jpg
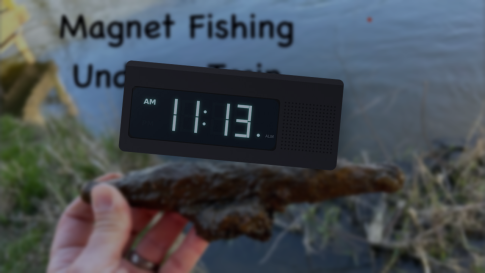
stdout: 11h13
